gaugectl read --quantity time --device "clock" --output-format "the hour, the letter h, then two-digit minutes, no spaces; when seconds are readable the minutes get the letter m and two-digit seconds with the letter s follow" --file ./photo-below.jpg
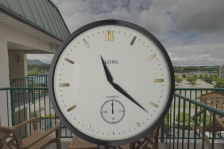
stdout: 11h22
